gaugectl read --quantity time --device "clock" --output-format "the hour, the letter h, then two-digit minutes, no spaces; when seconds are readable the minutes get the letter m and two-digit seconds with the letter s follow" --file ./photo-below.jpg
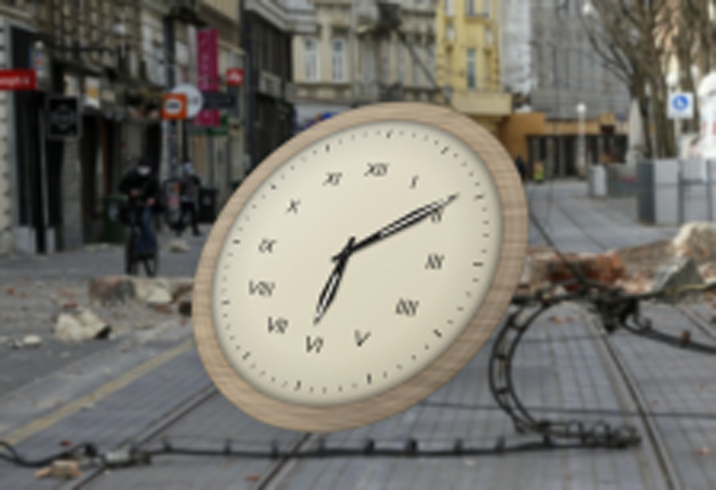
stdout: 6h09
